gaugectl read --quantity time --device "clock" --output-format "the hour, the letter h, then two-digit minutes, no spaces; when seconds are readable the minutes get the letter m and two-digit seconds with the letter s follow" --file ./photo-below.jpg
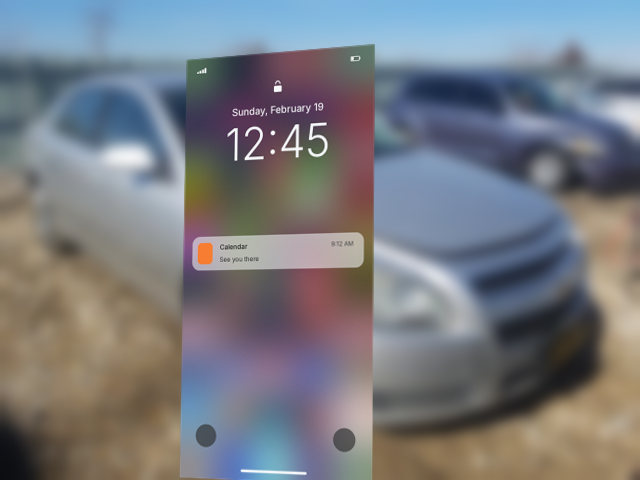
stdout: 12h45
